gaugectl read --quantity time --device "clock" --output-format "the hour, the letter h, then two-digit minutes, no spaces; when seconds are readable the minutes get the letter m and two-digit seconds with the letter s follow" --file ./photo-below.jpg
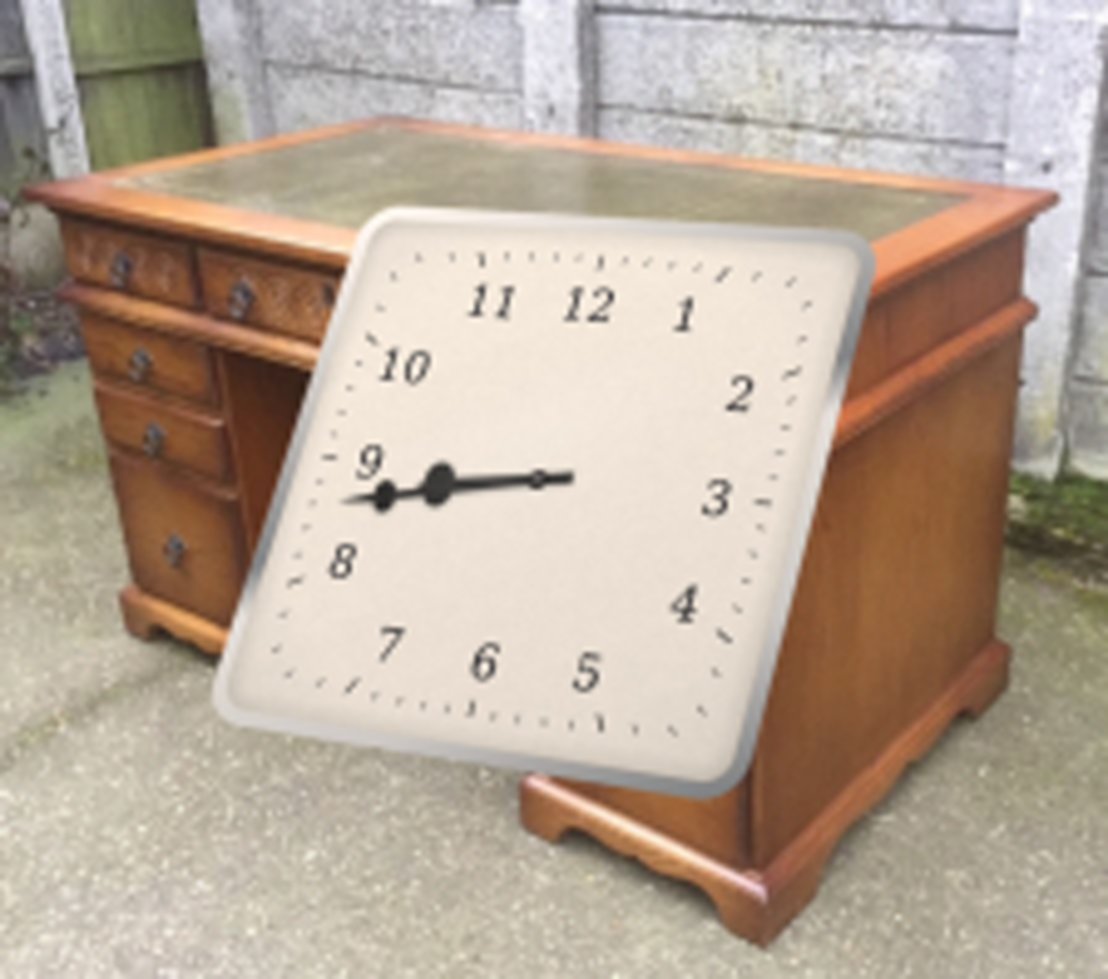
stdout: 8h43
